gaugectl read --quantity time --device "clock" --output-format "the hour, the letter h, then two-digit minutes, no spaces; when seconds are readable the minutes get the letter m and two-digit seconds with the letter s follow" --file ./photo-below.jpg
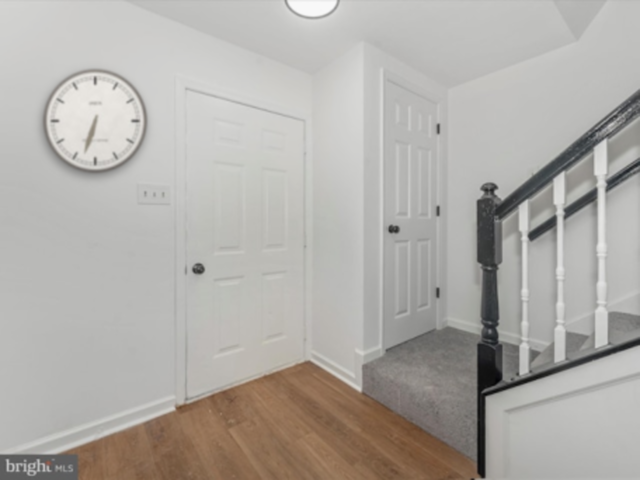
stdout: 6h33
